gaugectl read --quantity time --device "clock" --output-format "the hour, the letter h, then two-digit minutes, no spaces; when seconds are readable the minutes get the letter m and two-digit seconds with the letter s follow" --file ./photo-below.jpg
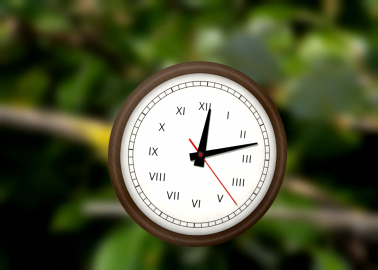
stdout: 12h12m23s
